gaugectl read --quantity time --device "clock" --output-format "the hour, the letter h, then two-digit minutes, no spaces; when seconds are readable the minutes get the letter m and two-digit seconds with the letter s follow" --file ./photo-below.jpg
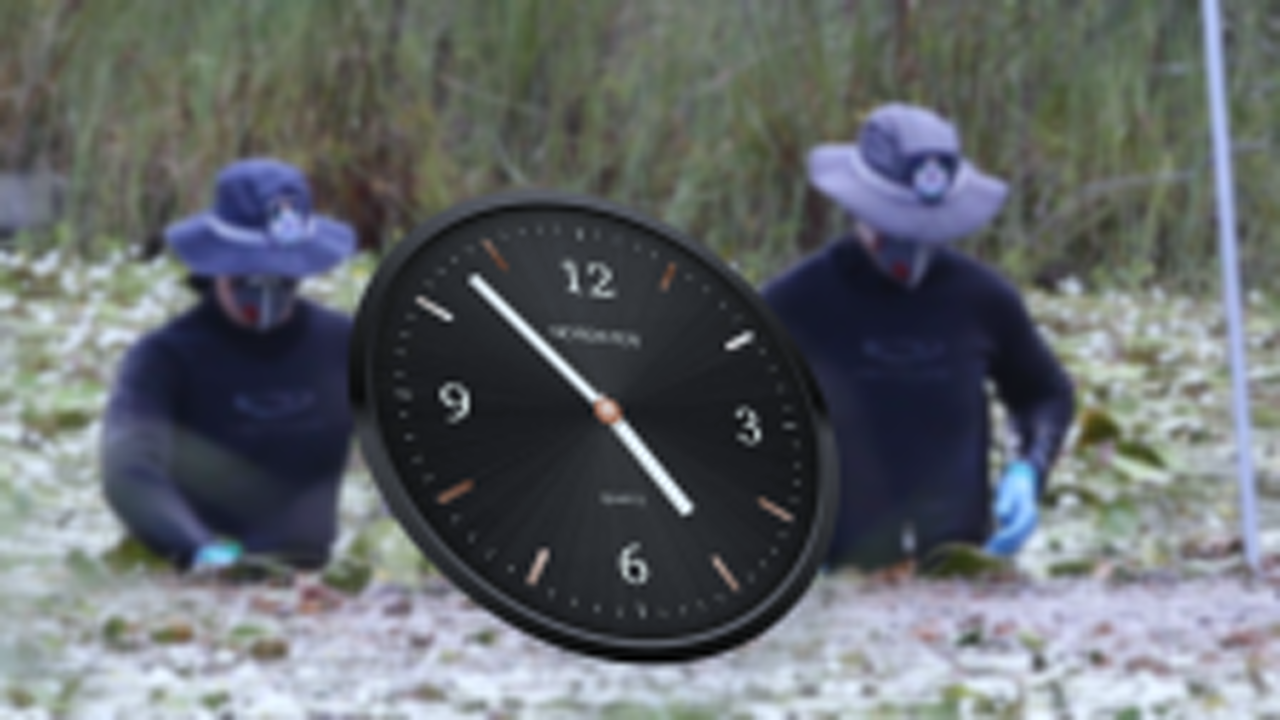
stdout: 4h53
